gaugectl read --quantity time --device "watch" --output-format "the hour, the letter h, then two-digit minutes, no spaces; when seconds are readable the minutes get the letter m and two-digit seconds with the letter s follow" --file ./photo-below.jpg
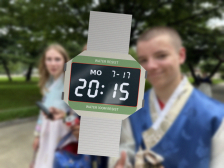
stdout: 20h15
